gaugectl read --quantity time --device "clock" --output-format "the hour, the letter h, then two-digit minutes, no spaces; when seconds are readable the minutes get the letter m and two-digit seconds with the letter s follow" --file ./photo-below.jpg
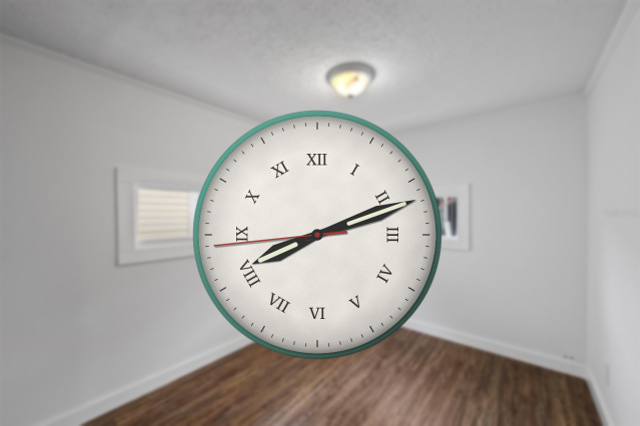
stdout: 8h11m44s
